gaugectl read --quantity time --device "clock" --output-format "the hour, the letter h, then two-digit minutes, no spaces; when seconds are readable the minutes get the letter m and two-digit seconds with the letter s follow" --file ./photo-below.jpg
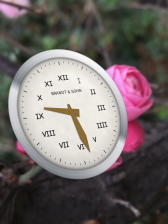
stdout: 9h28
